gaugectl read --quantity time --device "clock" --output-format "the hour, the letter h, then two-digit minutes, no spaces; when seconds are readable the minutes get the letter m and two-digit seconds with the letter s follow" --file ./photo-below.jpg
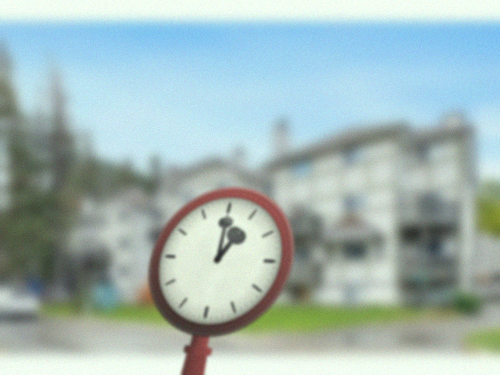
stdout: 1h00
